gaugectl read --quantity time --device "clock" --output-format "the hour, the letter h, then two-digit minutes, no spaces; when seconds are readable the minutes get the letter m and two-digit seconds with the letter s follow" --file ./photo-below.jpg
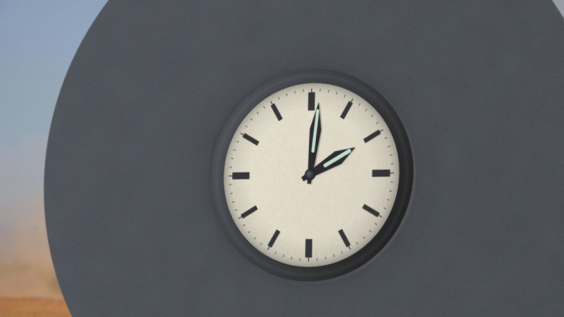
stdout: 2h01
